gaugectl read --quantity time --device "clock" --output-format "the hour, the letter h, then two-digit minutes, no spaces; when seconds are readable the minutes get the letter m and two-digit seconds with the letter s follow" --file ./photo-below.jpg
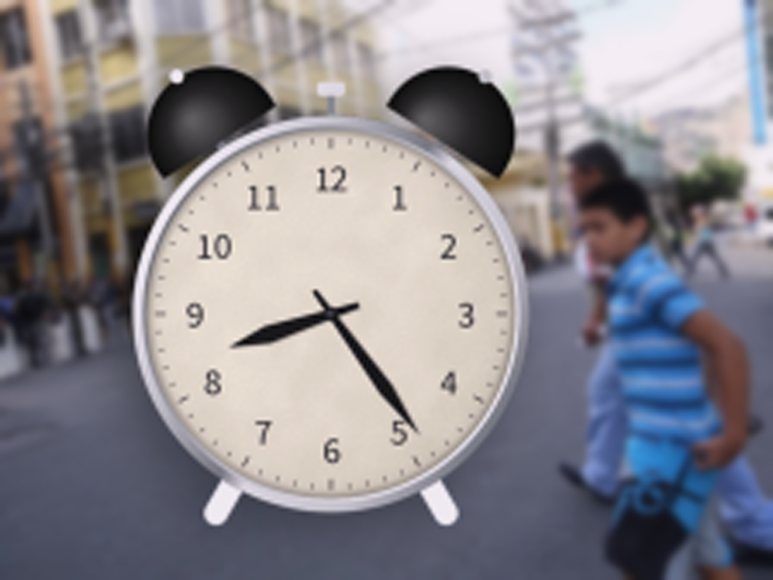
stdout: 8h24
